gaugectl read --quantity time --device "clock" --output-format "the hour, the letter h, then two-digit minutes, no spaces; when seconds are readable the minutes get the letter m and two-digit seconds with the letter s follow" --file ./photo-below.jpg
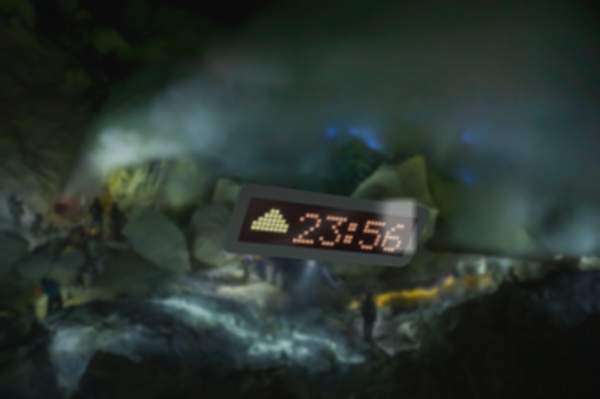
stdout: 23h56
